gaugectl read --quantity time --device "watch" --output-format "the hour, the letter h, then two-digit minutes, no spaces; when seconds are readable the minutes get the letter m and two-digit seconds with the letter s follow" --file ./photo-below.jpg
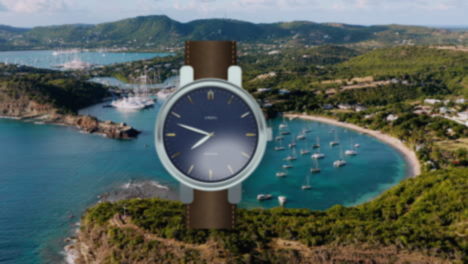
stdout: 7h48
